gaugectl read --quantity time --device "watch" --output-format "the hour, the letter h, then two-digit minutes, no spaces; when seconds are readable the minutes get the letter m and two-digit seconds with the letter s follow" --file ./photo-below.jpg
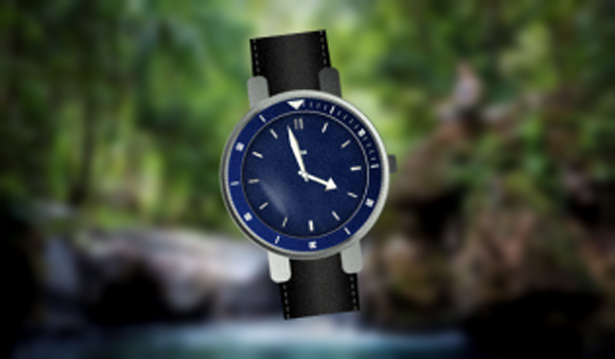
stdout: 3h58
